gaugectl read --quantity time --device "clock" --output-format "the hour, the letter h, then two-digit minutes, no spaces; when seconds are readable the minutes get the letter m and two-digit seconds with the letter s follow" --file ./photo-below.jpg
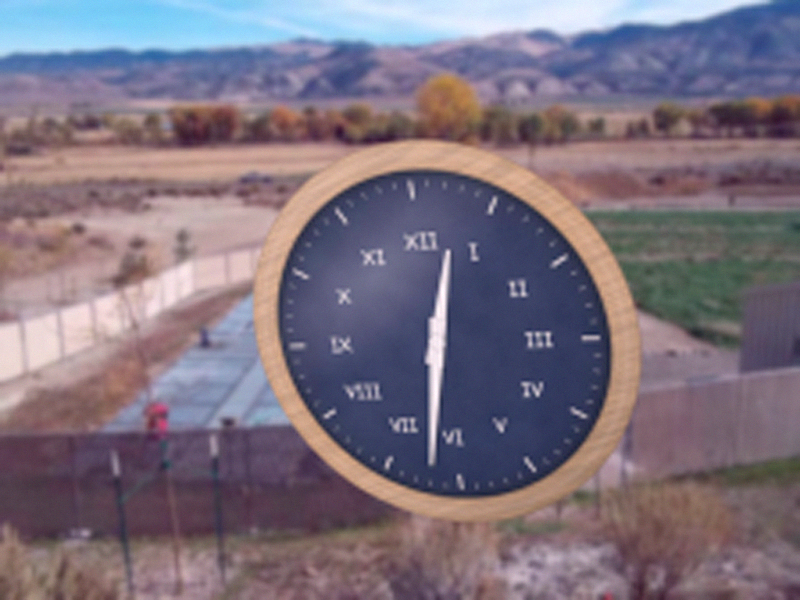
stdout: 12h32
